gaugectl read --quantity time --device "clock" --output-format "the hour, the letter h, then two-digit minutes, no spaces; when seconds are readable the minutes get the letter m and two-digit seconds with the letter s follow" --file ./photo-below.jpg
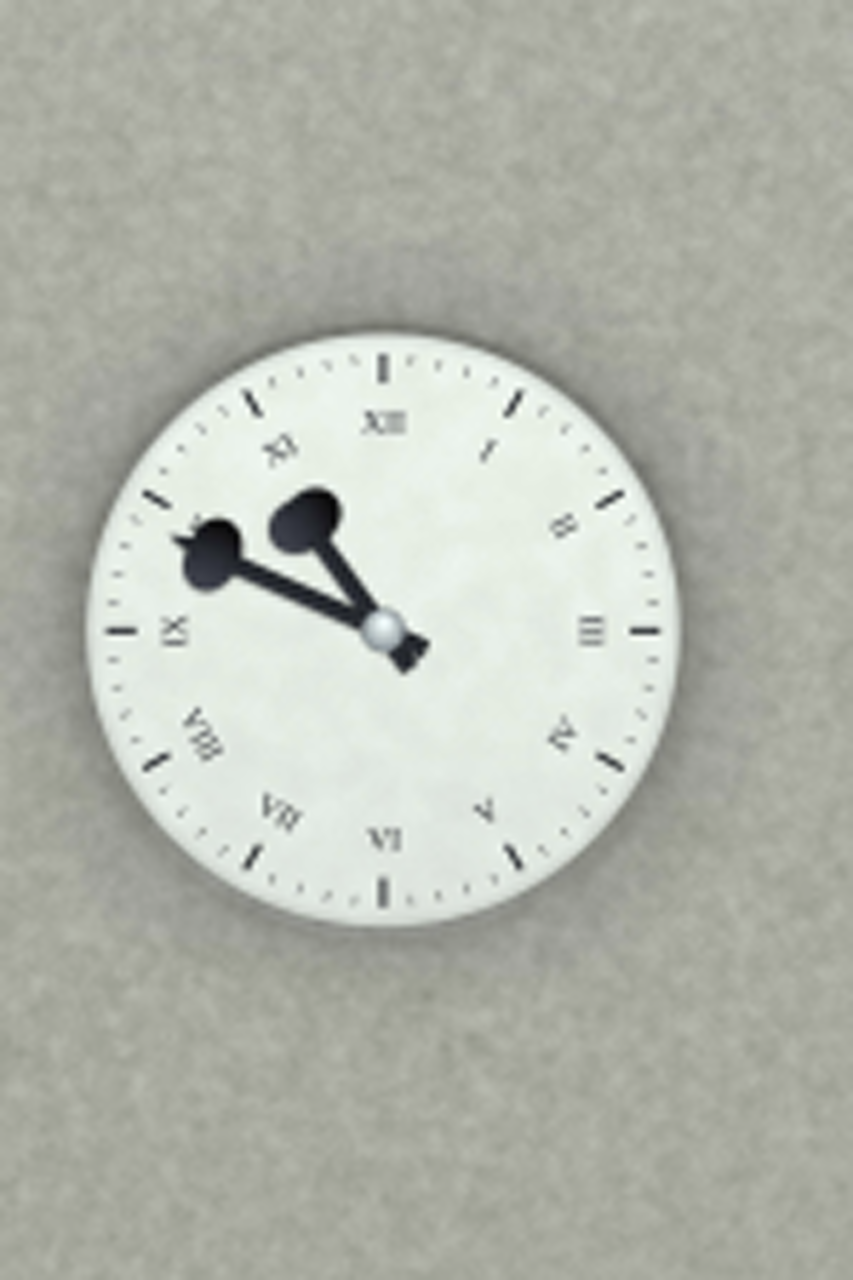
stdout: 10h49
